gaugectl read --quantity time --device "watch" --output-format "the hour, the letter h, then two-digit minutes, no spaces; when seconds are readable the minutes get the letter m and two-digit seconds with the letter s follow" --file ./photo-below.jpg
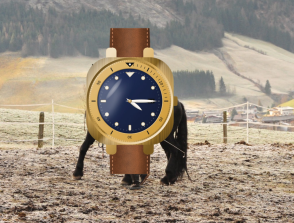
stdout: 4h15
